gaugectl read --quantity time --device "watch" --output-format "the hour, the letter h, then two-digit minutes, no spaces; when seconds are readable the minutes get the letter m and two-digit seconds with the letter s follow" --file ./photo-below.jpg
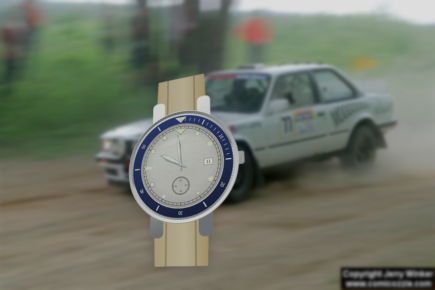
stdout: 9h59
